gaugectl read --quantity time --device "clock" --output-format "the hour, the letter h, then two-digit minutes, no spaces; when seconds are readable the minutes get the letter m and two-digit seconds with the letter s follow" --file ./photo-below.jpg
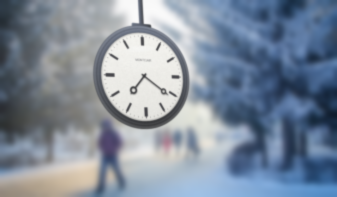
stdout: 7h21
